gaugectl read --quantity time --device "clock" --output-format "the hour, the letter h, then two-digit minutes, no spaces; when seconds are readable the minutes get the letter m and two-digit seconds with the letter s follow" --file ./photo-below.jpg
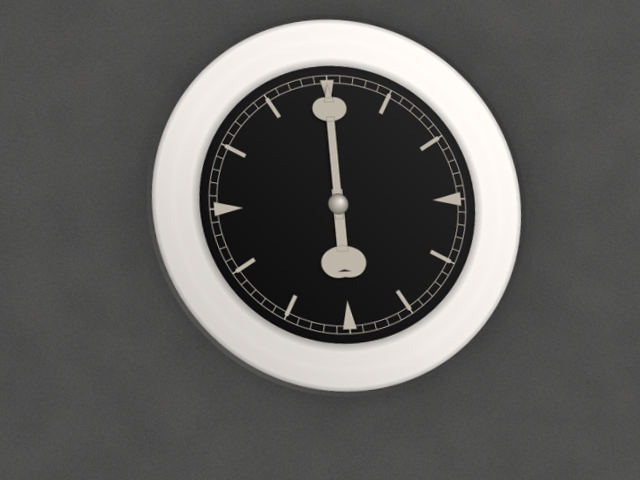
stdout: 6h00
